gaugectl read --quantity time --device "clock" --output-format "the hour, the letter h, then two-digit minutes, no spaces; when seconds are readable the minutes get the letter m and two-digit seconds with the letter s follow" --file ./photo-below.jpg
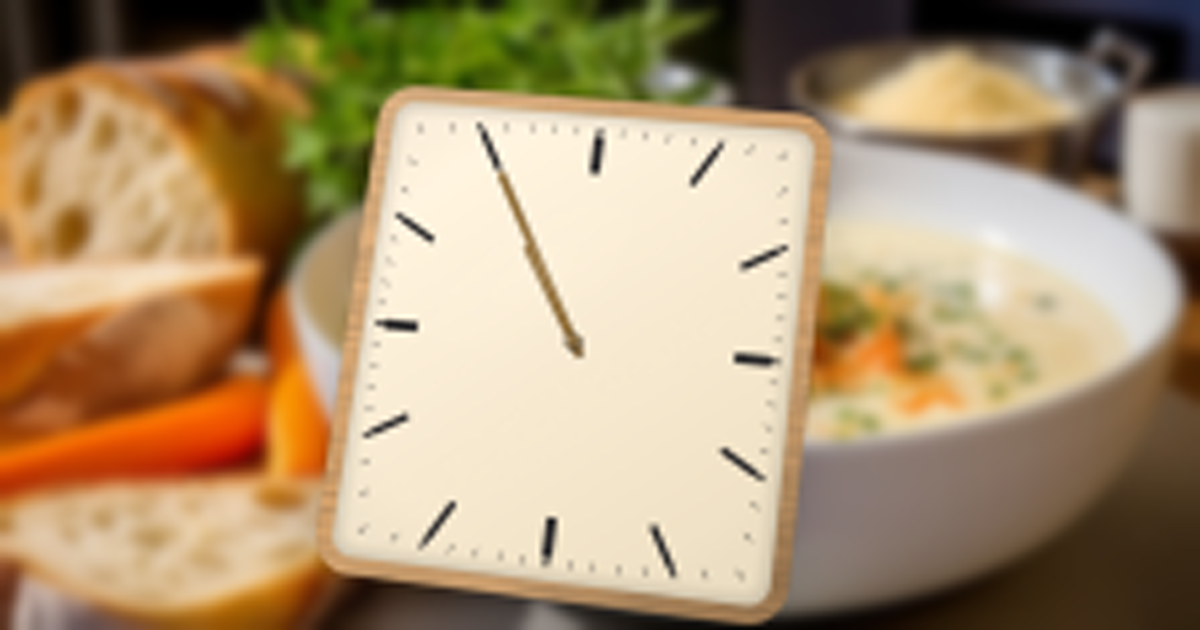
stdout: 10h55
